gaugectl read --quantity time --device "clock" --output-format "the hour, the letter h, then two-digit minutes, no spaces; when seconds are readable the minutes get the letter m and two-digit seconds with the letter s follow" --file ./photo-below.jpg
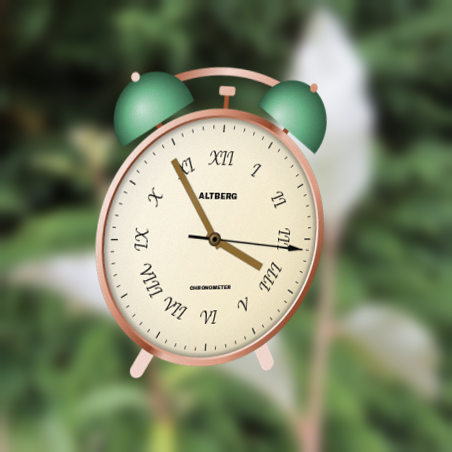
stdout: 3h54m16s
